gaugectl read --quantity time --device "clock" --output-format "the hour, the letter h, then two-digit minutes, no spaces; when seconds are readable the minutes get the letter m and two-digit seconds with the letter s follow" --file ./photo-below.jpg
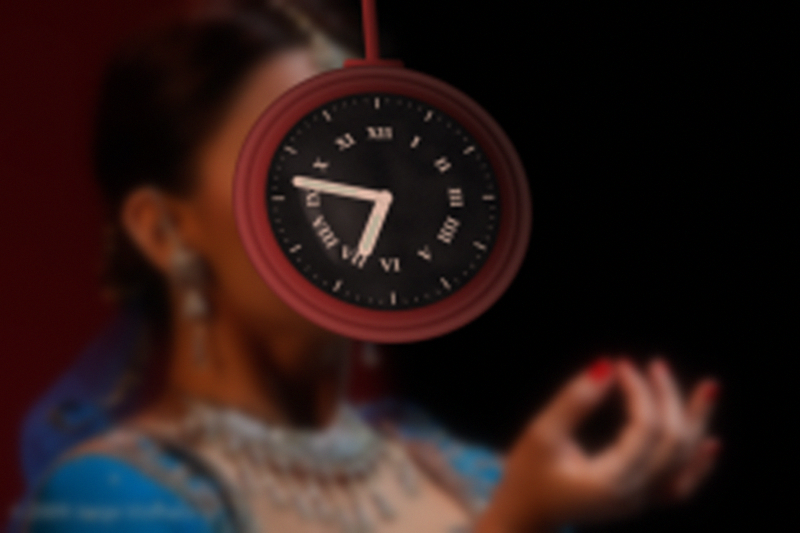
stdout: 6h47
